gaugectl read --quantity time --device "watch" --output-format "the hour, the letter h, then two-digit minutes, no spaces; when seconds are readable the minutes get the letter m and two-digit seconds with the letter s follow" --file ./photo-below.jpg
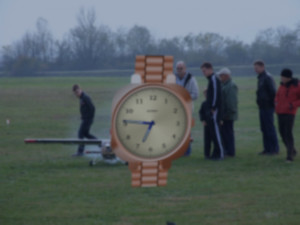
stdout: 6h46
